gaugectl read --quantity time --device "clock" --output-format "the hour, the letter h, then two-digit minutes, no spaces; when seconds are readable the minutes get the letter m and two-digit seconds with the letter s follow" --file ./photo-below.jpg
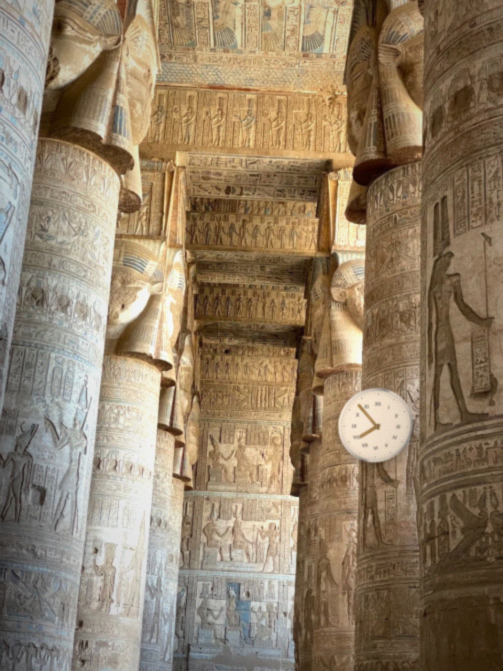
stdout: 7h53
